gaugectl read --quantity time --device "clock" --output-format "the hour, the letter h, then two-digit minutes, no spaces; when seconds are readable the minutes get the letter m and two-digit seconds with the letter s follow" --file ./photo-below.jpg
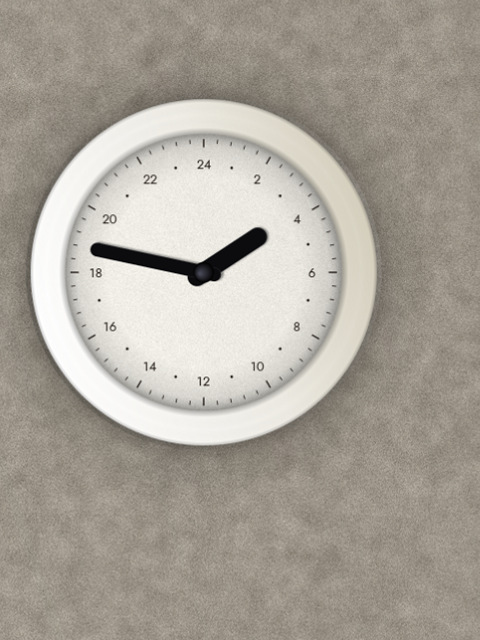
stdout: 3h47
